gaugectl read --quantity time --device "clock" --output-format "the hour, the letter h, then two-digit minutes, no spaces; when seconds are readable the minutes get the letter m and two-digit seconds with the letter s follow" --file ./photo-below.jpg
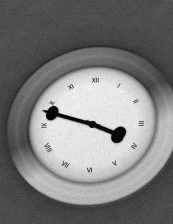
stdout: 3h48
